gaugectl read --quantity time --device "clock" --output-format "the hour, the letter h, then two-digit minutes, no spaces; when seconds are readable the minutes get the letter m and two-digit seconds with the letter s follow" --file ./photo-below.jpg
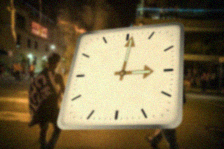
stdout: 3h01
